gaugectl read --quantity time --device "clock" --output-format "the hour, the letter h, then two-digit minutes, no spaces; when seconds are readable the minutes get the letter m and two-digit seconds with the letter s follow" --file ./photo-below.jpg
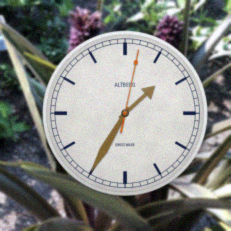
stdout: 1h35m02s
